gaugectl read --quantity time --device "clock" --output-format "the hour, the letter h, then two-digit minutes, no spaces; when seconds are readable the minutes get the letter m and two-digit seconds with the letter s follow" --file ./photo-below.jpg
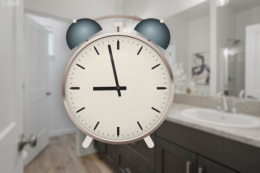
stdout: 8h58
